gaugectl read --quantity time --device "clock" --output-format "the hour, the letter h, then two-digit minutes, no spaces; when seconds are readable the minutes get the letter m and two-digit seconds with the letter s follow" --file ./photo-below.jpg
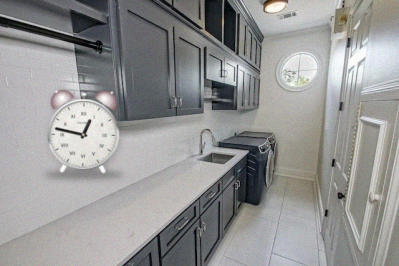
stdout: 12h47
